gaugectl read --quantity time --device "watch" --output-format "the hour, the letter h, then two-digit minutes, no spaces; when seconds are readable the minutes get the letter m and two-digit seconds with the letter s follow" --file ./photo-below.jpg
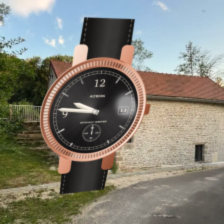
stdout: 9h46
